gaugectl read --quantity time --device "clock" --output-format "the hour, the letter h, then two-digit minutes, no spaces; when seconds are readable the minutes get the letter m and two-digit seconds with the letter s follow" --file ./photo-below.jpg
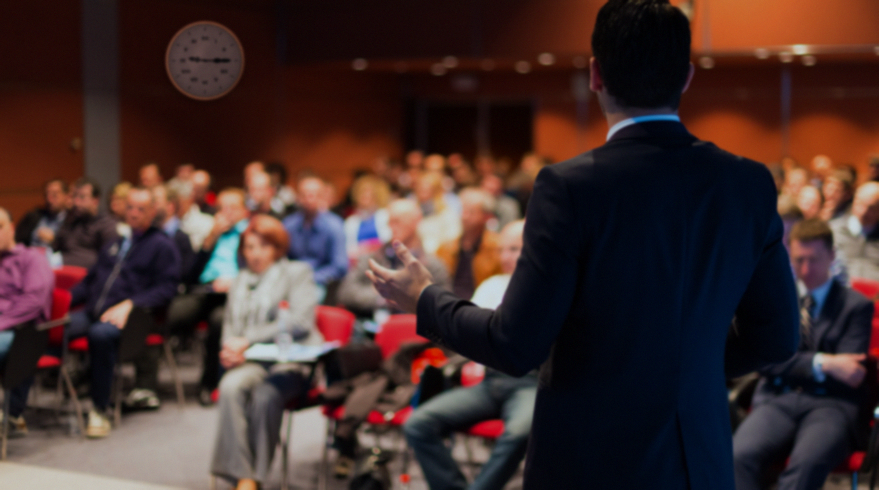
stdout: 9h15
